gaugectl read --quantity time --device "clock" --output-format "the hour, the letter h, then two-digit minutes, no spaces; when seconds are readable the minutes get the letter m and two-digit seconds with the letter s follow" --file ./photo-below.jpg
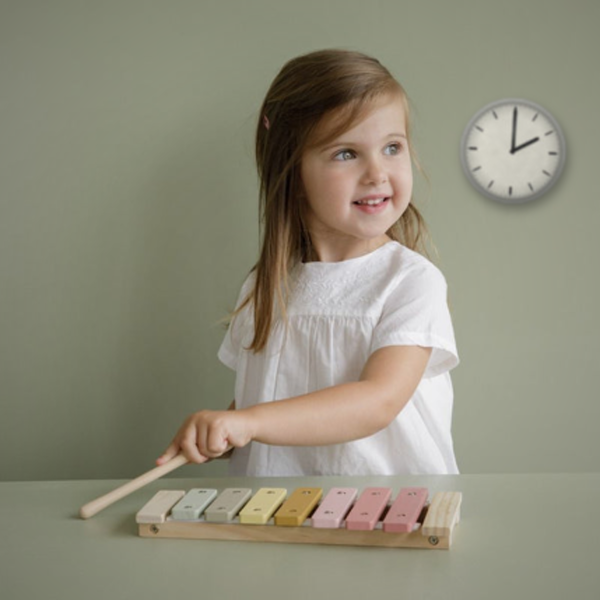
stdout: 2h00
